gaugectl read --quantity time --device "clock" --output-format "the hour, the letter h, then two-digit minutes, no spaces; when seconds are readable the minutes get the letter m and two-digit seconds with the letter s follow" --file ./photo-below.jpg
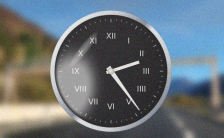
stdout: 2h24
